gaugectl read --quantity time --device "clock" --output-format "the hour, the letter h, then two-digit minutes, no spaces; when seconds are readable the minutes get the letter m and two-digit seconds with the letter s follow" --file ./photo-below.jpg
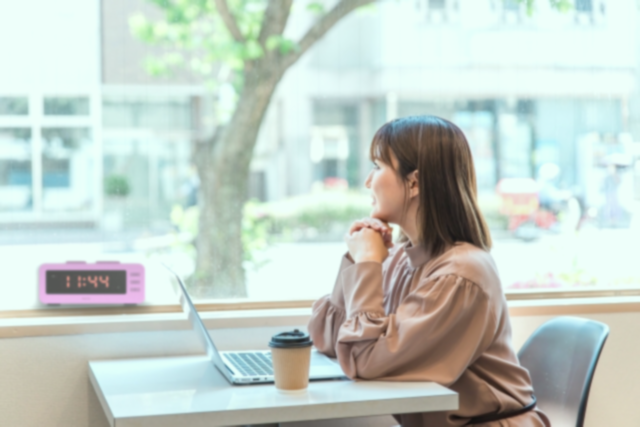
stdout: 11h44
